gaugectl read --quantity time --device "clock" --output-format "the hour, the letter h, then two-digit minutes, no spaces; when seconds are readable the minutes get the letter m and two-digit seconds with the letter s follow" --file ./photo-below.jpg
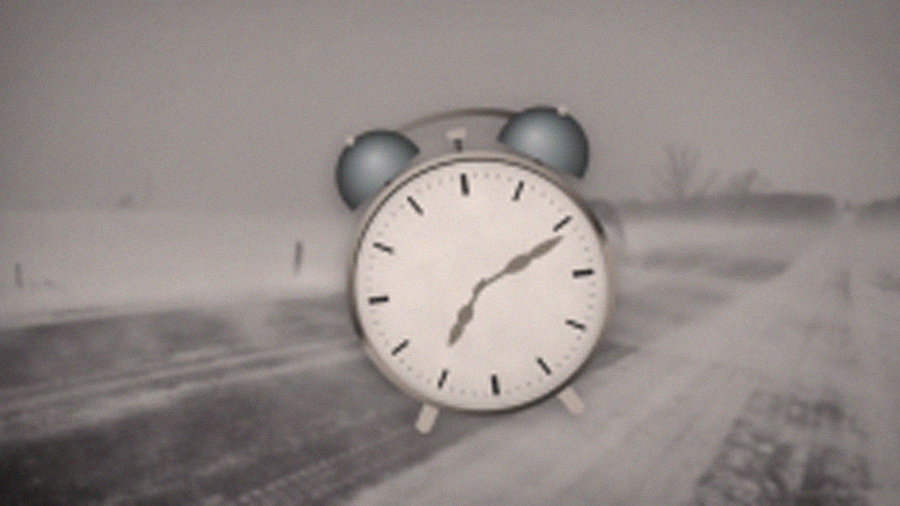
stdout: 7h11
